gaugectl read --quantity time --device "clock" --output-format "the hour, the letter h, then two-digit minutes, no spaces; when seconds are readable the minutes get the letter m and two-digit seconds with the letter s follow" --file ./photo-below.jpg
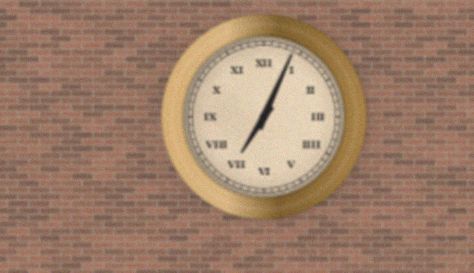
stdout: 7h04
